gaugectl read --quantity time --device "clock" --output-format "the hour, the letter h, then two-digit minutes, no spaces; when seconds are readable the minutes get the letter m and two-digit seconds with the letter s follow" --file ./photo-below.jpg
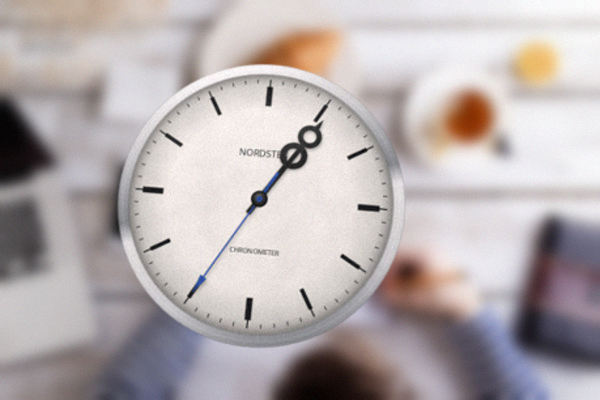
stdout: 1h05m35s
